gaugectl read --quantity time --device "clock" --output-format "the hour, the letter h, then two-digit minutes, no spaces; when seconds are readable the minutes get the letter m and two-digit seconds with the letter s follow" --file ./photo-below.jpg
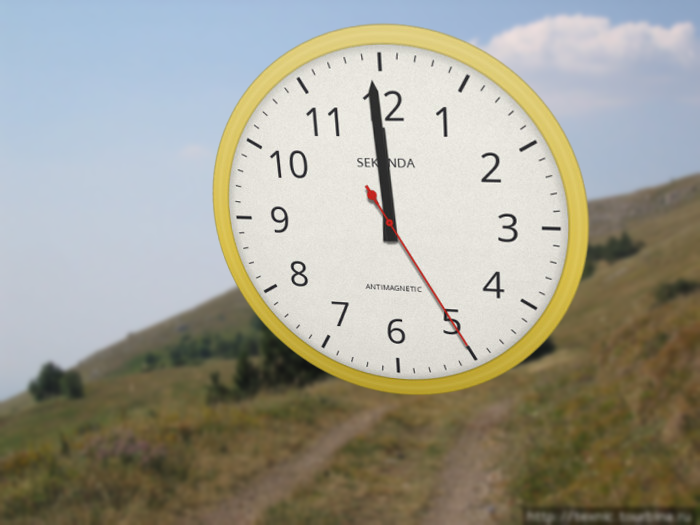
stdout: 11h59m25s
